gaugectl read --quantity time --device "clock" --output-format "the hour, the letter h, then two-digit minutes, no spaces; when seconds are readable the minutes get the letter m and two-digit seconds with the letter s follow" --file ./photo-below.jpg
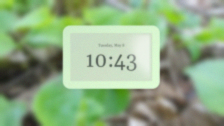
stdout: 10h43
